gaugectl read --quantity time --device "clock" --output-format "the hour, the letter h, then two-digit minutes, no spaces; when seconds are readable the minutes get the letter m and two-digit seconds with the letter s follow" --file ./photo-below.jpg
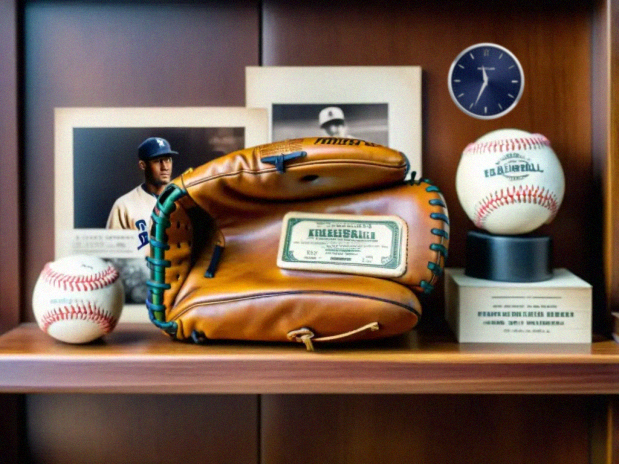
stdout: 11h34
